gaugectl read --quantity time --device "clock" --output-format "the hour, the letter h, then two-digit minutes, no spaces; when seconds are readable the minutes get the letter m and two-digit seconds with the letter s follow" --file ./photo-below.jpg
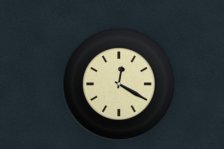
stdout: 12h20
